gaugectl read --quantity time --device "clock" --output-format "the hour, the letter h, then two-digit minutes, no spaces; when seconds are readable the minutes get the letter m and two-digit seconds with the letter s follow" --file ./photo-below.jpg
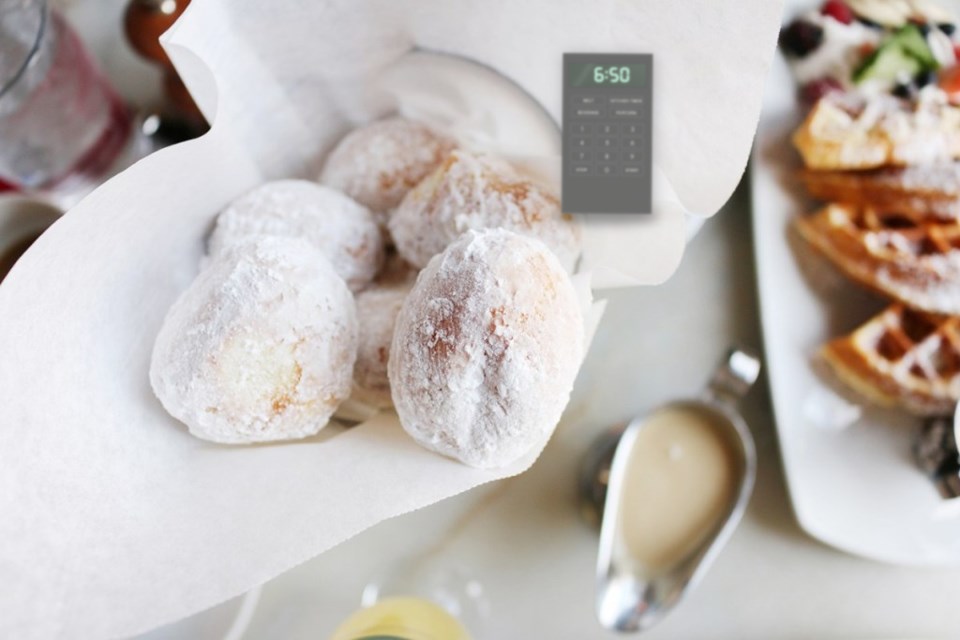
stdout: 6h50
